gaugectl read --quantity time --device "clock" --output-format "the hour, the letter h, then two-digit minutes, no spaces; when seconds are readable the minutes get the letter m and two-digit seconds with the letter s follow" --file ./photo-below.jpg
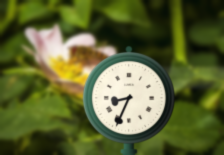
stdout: 8h34
